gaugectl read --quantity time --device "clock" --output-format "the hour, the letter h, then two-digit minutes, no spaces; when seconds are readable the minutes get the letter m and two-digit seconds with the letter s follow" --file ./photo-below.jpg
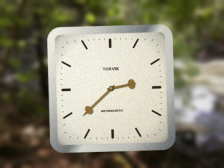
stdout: 2h38
